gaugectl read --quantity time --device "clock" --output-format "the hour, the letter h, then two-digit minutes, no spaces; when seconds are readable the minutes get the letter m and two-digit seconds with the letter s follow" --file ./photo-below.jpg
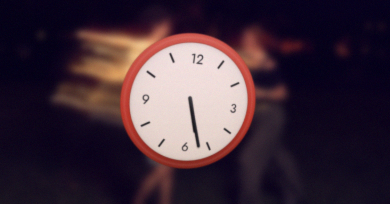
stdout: 5h27
